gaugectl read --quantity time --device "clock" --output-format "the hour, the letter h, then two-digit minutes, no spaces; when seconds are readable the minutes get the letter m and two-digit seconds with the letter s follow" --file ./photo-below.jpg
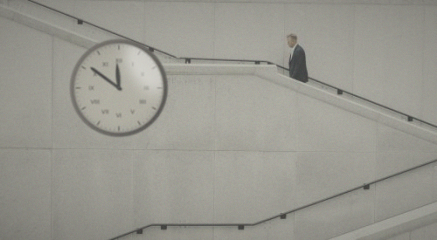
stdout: 11h51
